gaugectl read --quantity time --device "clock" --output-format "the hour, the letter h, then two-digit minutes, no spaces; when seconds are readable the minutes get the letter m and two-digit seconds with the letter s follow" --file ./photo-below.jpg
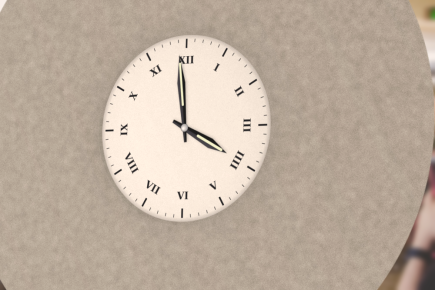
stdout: 3h59
